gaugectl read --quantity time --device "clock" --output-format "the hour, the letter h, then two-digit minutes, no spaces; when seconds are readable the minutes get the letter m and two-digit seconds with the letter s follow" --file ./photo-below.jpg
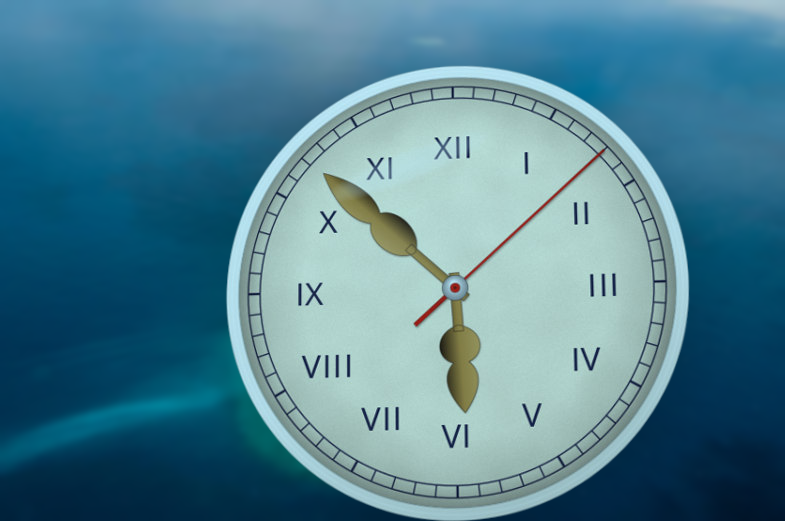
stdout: 5h52m08s
